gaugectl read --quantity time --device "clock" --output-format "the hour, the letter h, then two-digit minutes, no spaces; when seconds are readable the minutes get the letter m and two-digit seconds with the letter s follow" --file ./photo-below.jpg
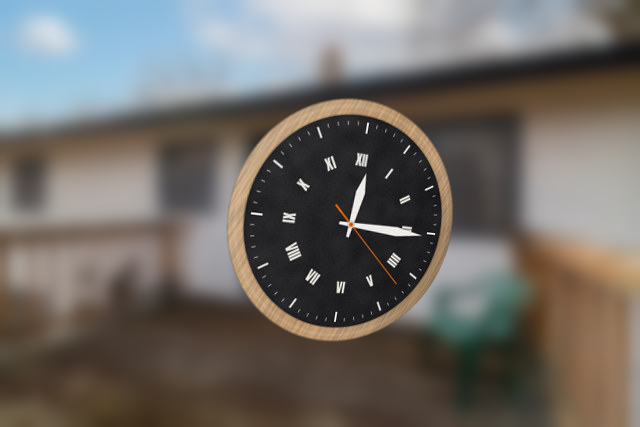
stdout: 12h15m22s
